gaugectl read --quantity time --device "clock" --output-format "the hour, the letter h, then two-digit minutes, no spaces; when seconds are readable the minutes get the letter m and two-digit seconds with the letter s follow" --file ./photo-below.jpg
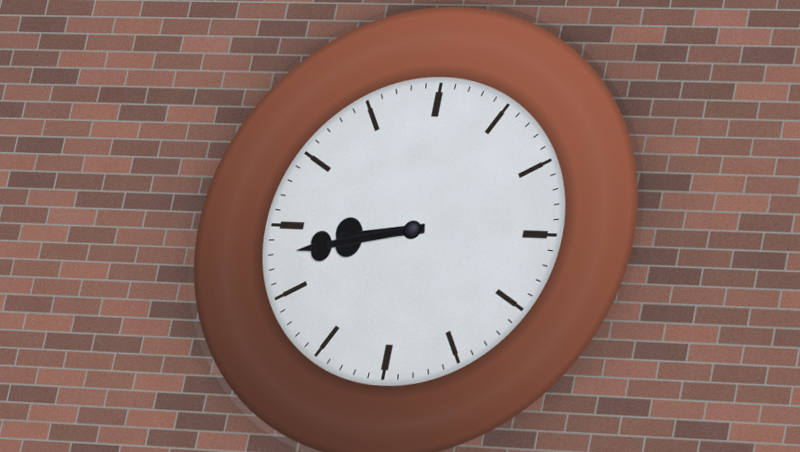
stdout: 8h43
